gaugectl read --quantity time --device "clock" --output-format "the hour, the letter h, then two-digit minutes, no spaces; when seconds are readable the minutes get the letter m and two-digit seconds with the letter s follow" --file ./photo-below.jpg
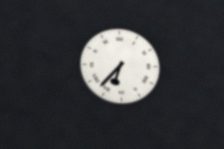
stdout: 6h37
